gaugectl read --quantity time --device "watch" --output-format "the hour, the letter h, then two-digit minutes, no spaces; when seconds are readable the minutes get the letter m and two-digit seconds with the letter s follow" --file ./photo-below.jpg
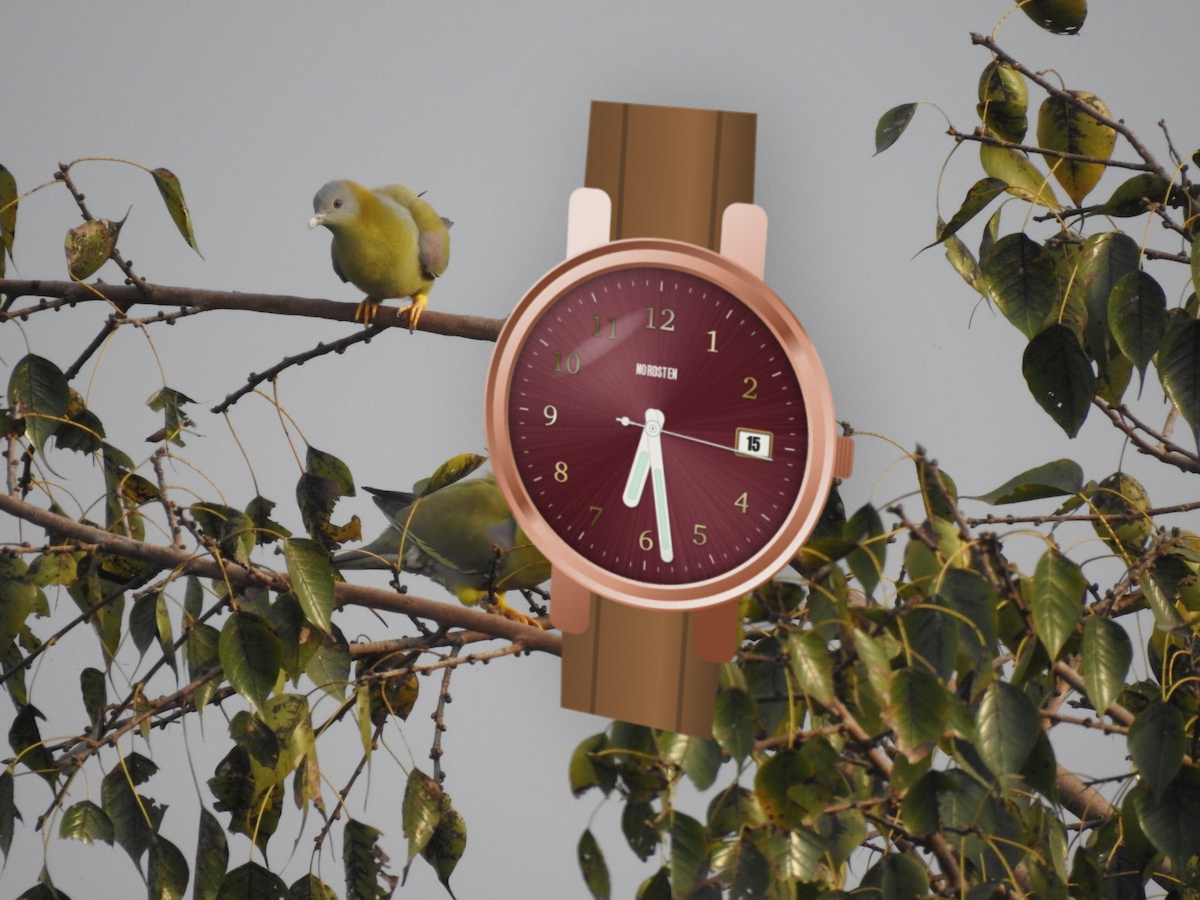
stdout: 6h28m16s
